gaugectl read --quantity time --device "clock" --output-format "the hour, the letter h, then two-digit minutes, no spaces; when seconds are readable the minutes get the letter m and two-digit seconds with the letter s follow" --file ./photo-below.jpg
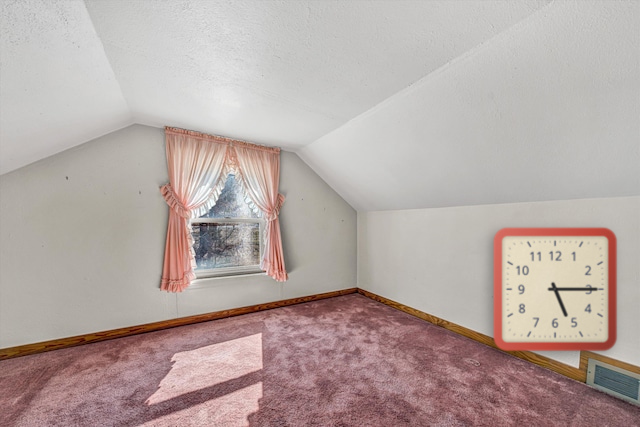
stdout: 5h15
